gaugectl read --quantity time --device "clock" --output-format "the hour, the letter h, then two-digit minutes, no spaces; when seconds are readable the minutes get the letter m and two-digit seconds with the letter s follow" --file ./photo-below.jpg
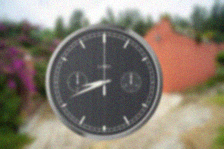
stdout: 8h41
